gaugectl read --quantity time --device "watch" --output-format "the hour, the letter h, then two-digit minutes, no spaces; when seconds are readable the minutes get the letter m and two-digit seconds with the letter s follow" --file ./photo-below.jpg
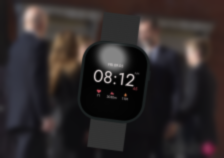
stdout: 8h12
